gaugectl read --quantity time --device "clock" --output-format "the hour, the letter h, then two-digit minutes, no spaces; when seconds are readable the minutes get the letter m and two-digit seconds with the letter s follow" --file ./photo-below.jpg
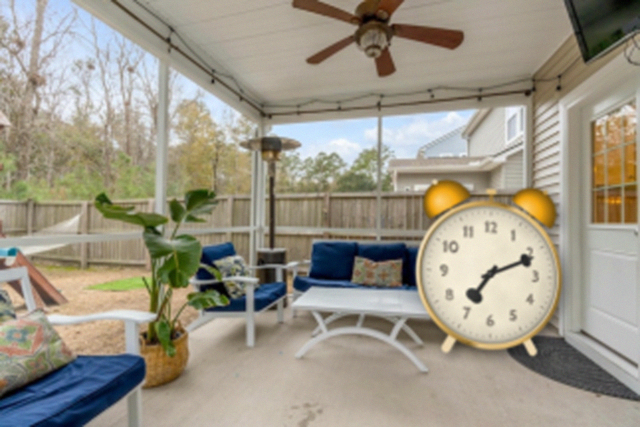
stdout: 7h11
